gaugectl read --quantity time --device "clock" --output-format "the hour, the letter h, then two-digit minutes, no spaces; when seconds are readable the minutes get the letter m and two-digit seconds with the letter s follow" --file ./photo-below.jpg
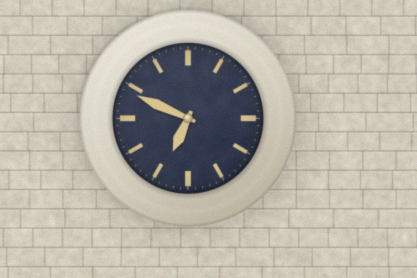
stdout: 6h49
